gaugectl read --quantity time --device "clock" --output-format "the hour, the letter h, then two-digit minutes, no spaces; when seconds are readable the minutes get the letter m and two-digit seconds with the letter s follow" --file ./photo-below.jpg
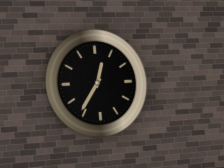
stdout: 12h36
